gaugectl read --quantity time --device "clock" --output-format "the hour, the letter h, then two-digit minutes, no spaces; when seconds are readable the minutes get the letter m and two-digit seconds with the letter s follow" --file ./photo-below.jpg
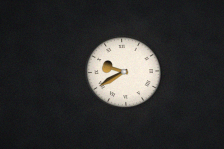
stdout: 9h40
